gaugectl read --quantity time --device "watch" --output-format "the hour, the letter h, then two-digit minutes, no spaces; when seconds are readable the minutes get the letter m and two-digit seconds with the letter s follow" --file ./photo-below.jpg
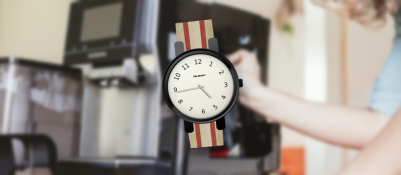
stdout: 4h44
